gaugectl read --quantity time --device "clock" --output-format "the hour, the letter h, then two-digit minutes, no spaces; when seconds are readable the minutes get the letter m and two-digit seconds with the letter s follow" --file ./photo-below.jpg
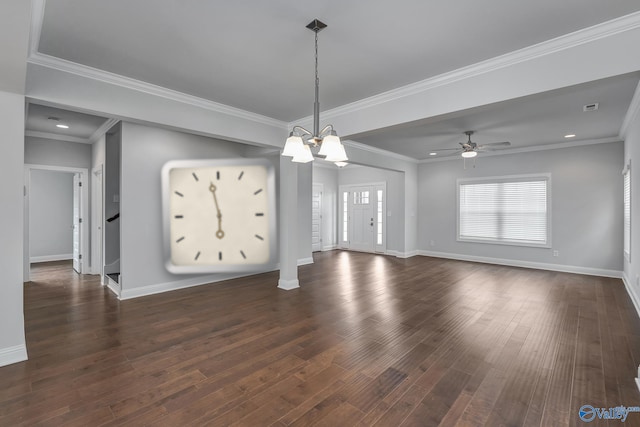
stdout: 5h58
